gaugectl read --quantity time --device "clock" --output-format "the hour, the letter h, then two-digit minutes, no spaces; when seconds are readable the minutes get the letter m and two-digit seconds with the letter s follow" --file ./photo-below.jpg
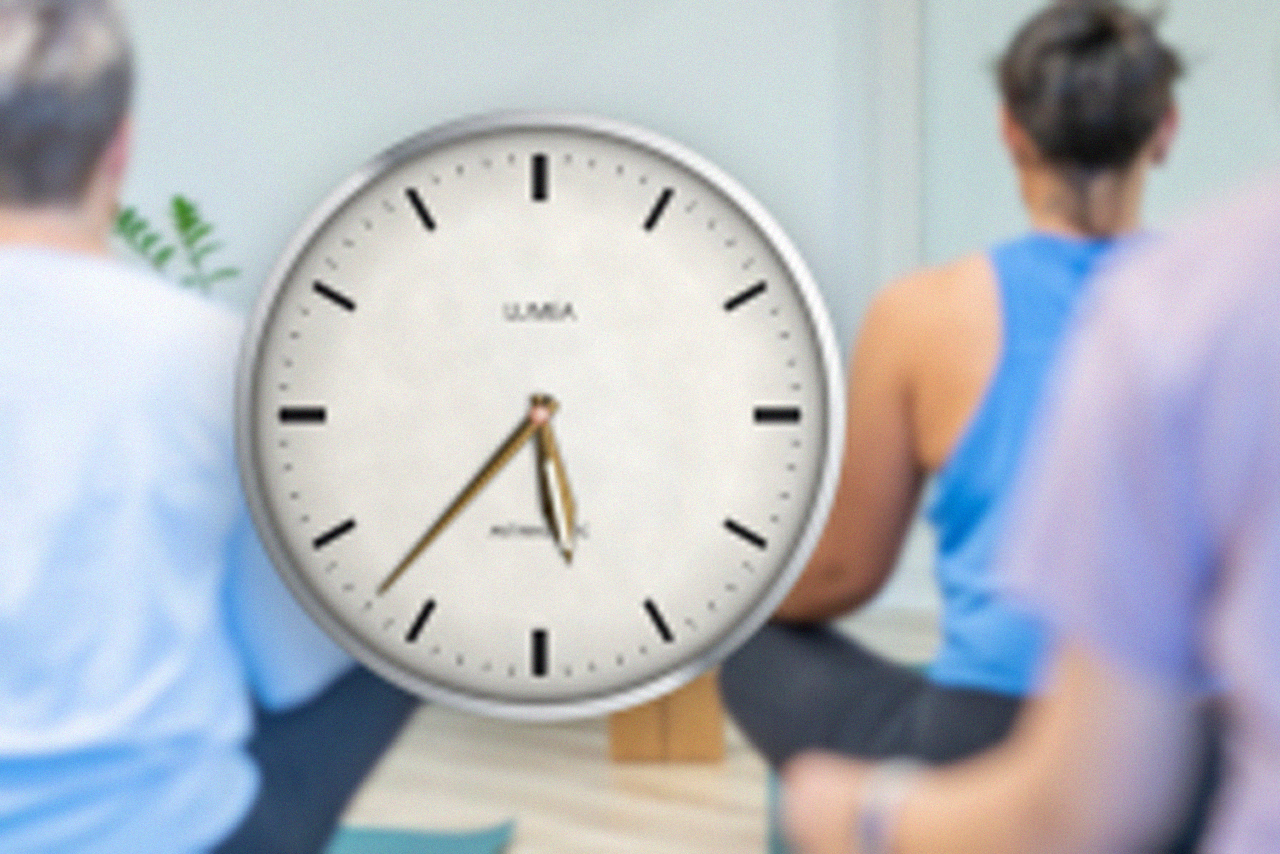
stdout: 5h37
